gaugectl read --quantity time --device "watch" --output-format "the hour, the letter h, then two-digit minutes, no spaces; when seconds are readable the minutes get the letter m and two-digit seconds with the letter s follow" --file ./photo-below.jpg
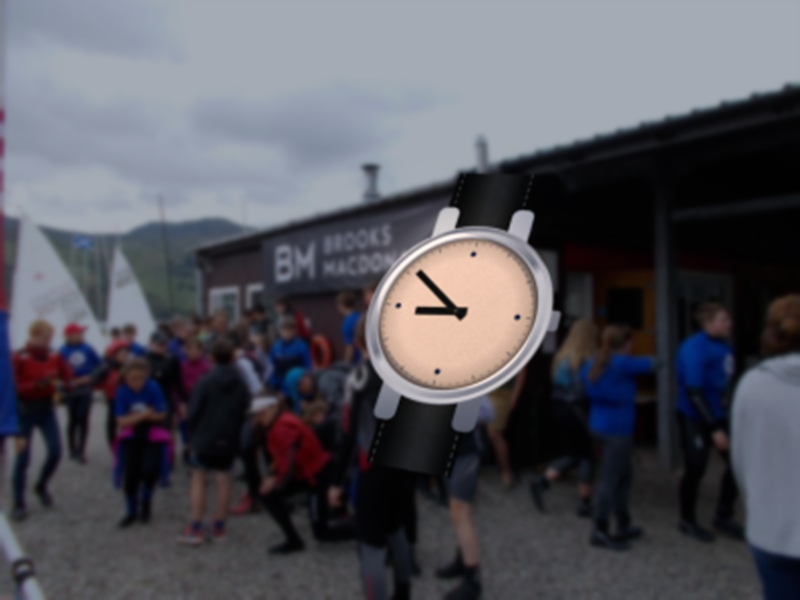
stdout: 8h51
